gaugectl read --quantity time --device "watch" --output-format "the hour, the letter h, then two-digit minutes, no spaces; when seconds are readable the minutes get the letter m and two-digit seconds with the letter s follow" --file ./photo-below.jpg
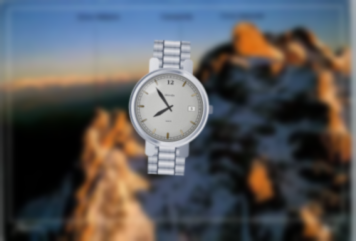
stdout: 7h54
